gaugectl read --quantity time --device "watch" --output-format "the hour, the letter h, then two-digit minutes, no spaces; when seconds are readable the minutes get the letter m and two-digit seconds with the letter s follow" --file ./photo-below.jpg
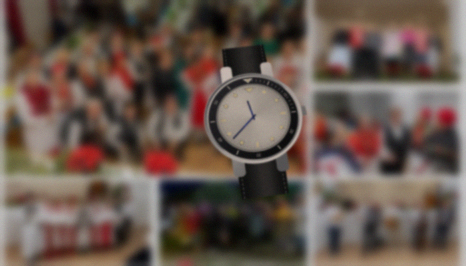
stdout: 11h38
